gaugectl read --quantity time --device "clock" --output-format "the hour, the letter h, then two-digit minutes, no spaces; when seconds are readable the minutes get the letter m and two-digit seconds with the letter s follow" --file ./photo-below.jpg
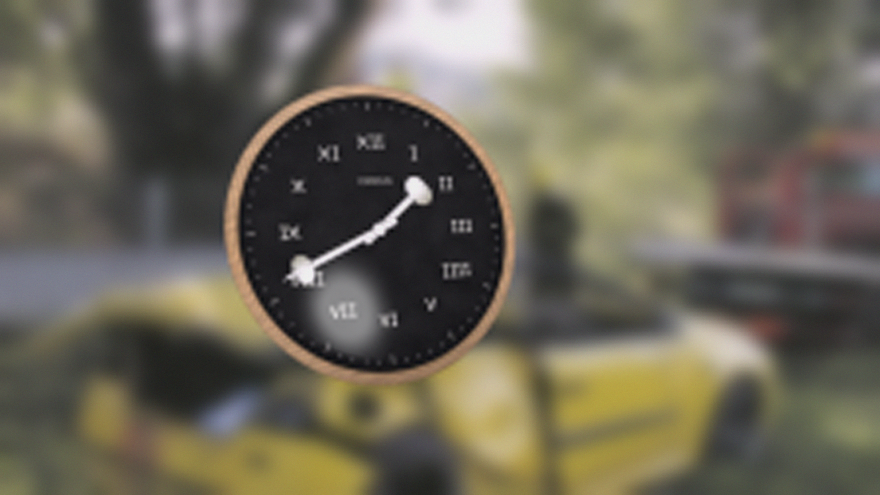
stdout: 1h41
